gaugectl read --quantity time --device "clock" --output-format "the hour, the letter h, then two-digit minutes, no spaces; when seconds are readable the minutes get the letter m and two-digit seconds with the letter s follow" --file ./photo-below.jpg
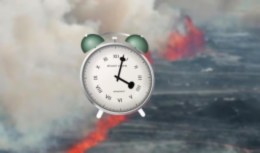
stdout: 4h03
